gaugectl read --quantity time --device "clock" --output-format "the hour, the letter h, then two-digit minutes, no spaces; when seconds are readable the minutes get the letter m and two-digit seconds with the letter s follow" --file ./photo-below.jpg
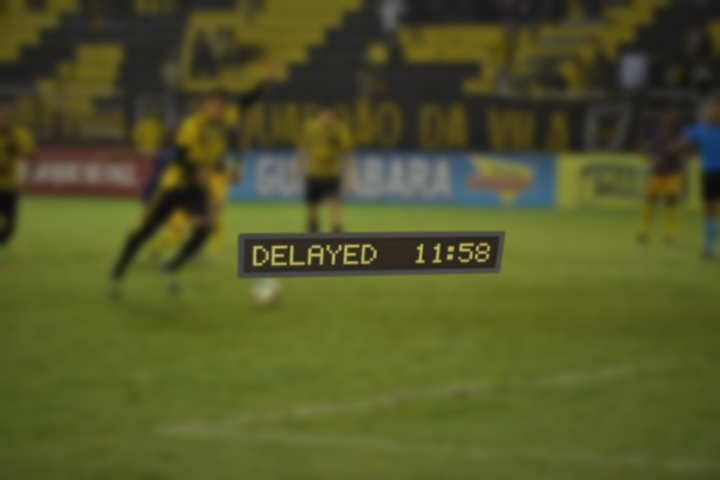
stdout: 11h58
